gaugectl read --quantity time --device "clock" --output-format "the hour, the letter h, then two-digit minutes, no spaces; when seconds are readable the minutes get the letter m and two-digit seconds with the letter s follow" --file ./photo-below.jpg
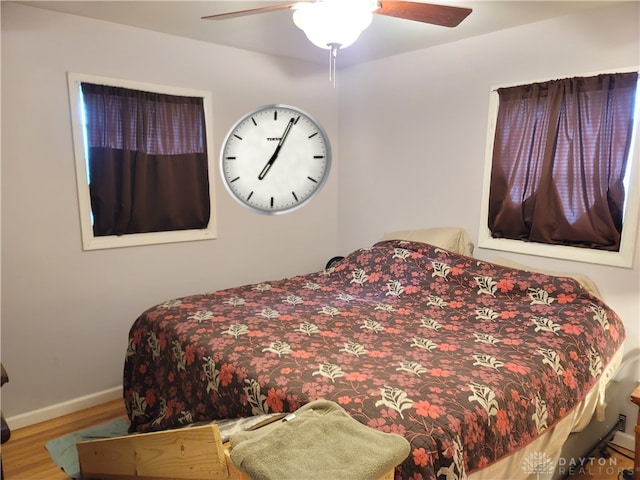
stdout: 7h04
